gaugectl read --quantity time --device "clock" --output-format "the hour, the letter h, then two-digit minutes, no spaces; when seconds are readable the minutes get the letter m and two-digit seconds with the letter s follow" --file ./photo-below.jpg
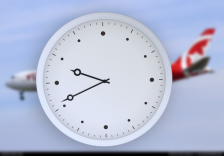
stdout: 9h41
